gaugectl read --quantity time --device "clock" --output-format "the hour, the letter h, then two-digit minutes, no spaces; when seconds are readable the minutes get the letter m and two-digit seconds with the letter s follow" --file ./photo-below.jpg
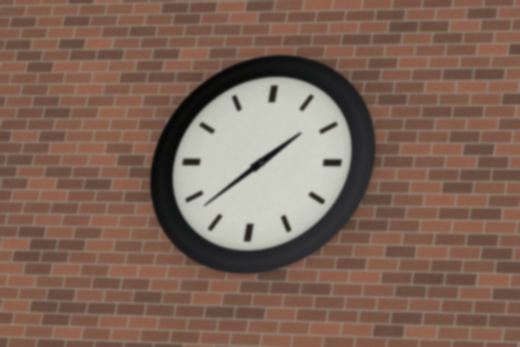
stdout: 1h38
